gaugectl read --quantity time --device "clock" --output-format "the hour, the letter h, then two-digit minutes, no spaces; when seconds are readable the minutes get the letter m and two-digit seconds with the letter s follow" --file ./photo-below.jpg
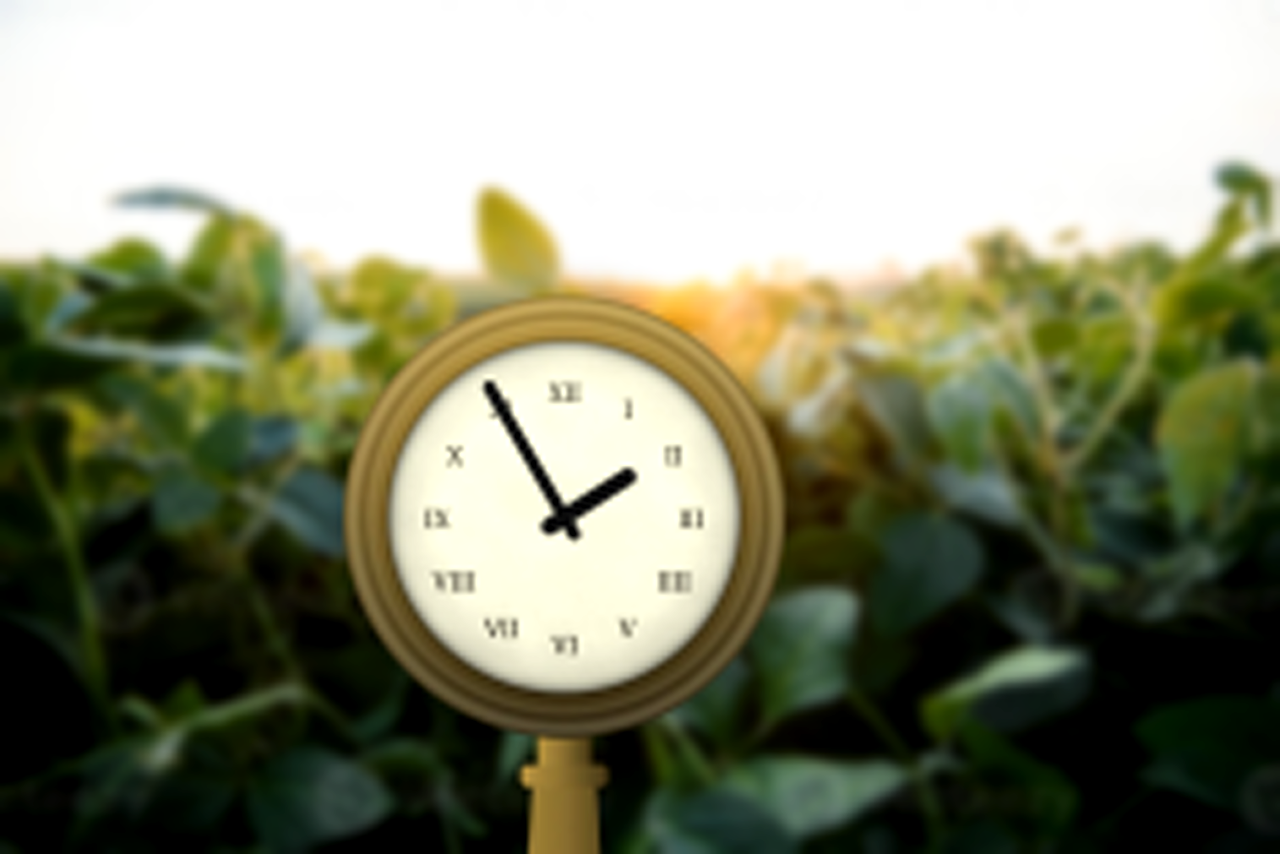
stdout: 1h55
